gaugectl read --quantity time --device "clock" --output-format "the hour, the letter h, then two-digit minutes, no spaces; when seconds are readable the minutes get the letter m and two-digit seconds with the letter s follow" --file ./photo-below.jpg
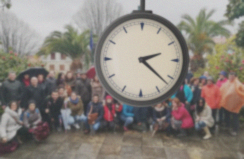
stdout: 2h22
